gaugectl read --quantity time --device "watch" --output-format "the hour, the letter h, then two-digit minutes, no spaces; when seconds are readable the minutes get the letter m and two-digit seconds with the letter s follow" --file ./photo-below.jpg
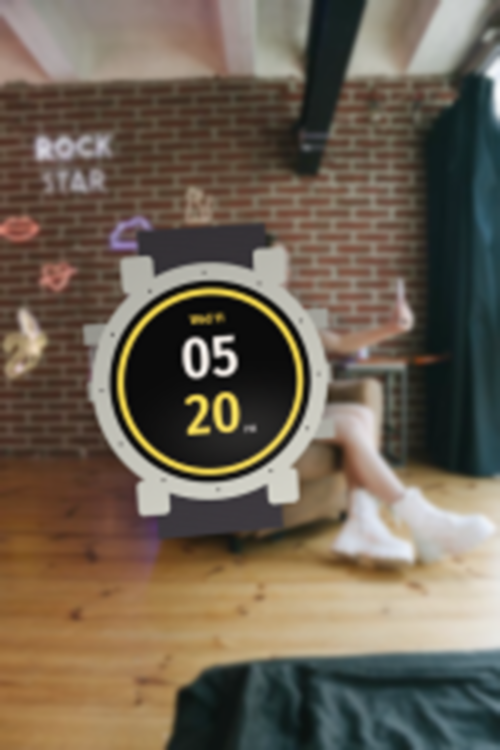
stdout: 5h20
